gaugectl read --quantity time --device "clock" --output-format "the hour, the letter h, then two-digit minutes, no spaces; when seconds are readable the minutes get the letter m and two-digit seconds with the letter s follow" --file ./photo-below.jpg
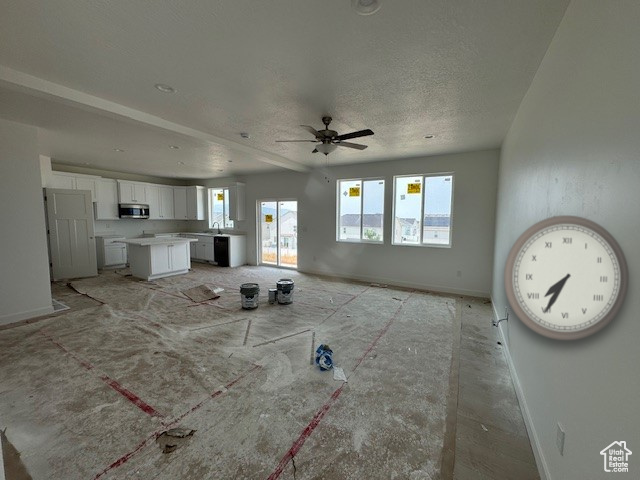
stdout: 7h35
